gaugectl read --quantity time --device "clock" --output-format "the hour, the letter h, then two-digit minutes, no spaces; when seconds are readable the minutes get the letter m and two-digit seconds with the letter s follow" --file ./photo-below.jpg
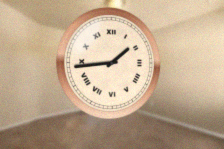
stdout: 1h44
